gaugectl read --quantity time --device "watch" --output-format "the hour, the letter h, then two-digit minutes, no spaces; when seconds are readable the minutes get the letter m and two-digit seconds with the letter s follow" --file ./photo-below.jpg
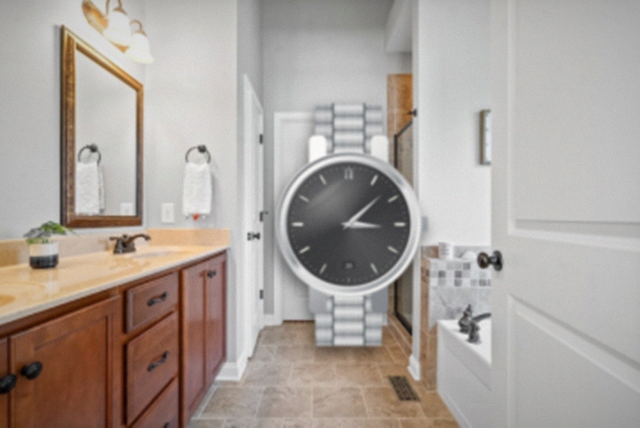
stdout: 3h08
